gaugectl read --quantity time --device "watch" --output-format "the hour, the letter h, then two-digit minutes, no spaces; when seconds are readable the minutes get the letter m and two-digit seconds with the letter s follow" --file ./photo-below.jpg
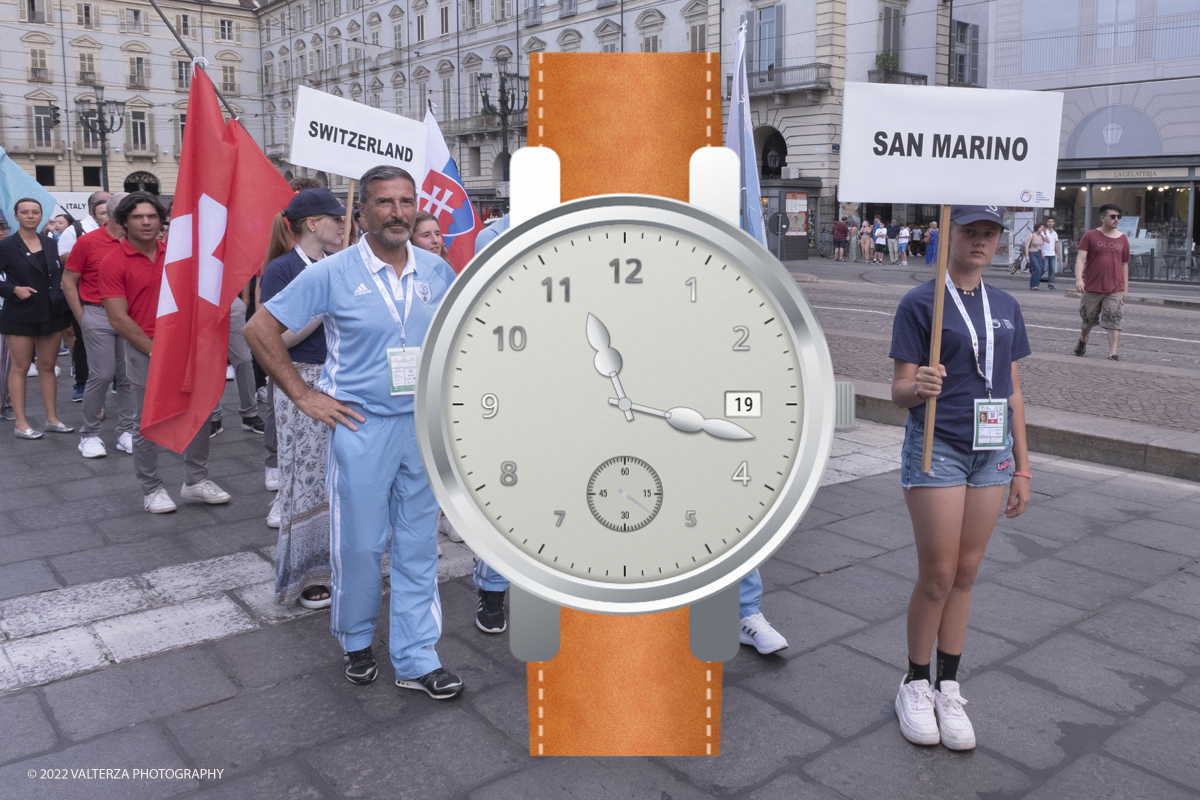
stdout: 11h17m21s
